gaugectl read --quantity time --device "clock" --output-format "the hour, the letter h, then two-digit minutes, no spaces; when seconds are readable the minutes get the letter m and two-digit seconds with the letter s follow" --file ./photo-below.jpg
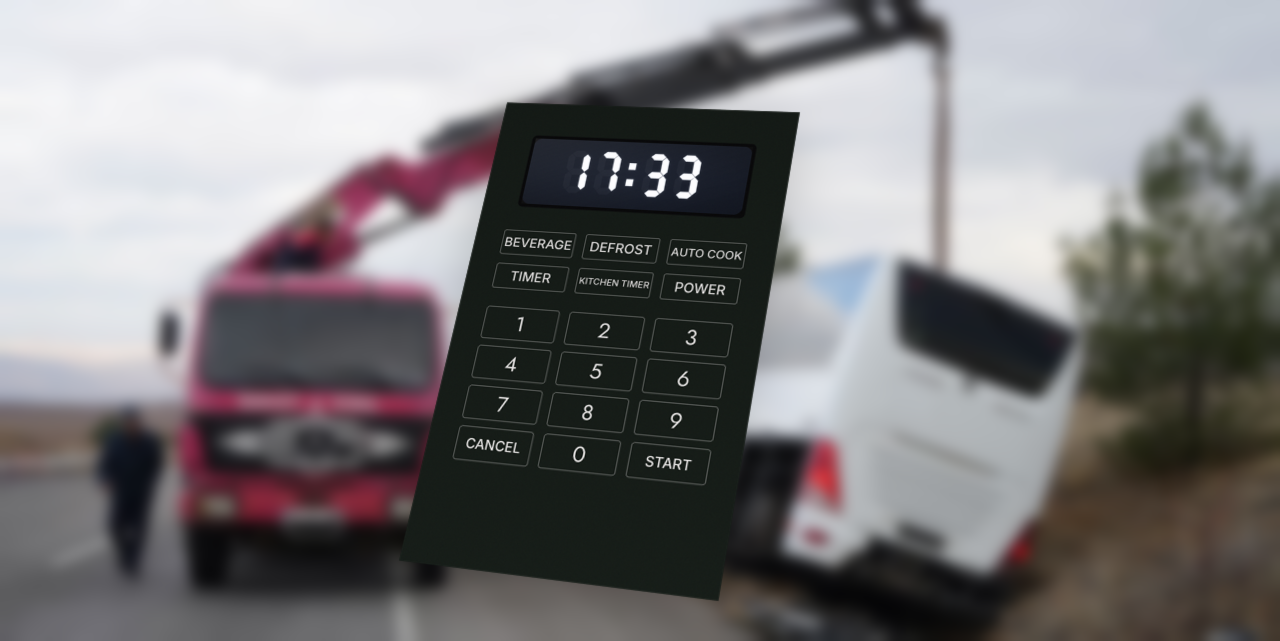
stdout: 17h33
